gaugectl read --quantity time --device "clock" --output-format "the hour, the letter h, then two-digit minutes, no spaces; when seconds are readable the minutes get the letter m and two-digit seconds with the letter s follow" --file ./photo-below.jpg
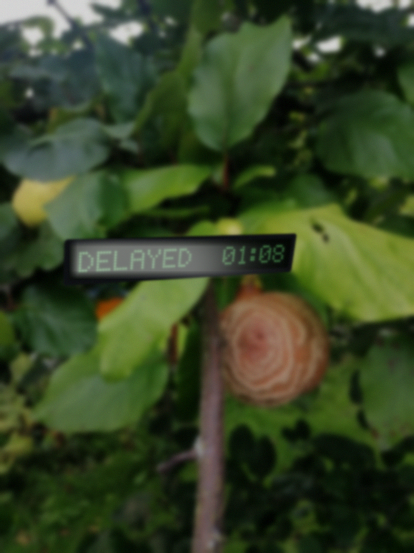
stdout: 1h08
